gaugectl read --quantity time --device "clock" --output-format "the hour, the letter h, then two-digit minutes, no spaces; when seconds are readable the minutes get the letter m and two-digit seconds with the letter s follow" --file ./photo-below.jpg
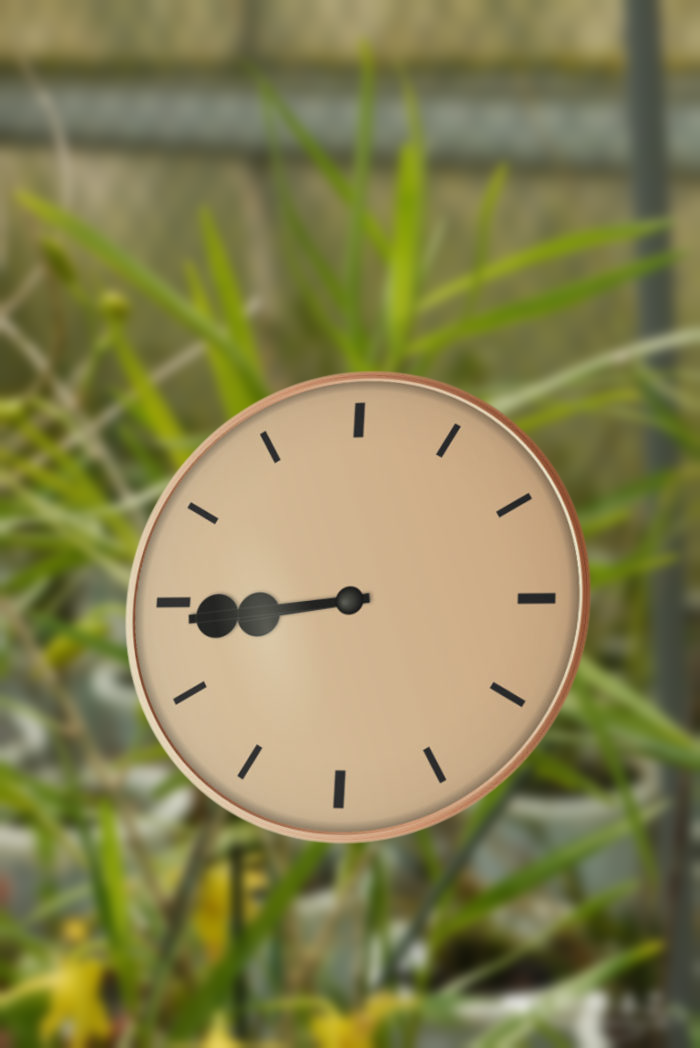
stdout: 8h44
